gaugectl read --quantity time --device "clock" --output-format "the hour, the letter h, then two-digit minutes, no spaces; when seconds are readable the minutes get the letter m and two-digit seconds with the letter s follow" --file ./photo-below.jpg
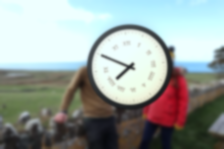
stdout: 7h50
